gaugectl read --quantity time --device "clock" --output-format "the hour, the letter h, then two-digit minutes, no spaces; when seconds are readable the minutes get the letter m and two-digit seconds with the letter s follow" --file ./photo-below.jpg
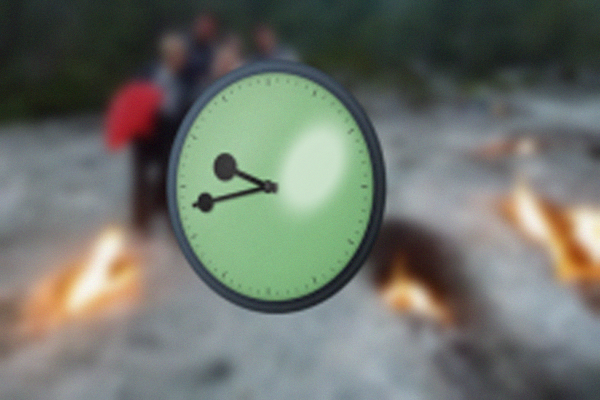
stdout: 9h43
